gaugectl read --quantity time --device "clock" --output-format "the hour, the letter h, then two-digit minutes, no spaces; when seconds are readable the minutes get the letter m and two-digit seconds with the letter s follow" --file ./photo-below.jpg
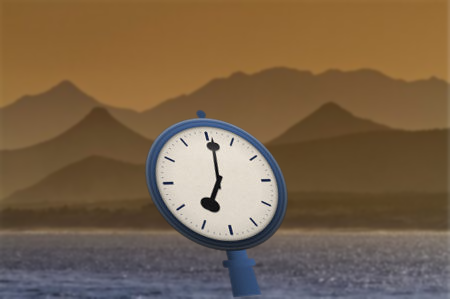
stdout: 7h01
